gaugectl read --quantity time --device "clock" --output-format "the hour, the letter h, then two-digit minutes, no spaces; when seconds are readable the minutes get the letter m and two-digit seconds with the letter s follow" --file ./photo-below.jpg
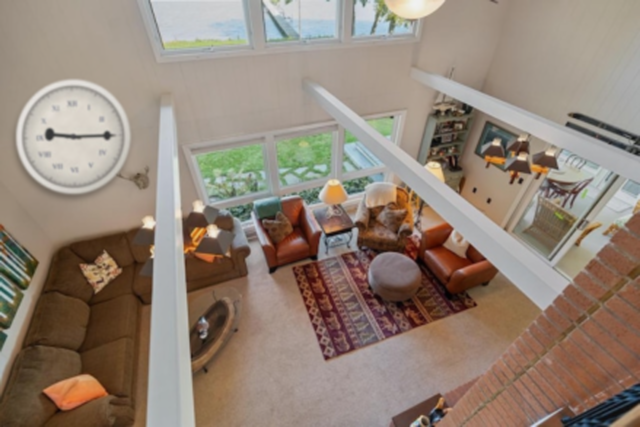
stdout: 9h15
